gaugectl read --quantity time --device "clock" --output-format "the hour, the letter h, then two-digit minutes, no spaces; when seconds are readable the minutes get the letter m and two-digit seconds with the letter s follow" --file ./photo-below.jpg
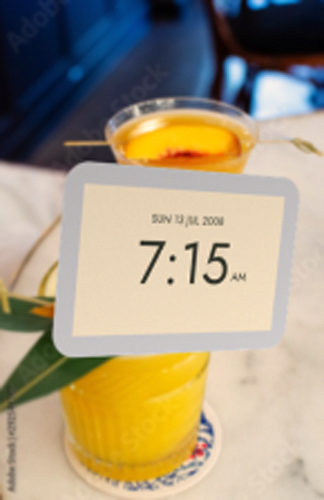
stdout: 7h15
